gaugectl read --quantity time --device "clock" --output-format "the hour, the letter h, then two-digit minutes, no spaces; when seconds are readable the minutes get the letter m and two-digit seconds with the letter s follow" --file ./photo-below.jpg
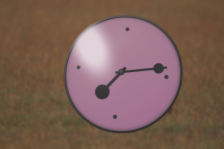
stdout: 7h13
